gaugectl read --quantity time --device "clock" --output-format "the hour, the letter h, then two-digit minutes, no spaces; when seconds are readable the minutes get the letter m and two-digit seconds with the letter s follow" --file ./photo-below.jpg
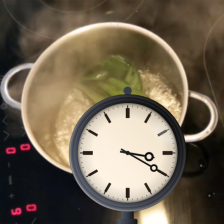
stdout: 3h20
